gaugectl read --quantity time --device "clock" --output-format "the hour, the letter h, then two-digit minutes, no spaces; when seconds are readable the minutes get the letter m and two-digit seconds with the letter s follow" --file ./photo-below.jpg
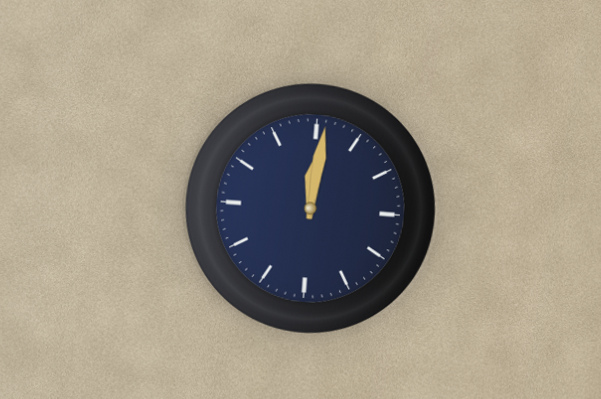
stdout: 12h01
